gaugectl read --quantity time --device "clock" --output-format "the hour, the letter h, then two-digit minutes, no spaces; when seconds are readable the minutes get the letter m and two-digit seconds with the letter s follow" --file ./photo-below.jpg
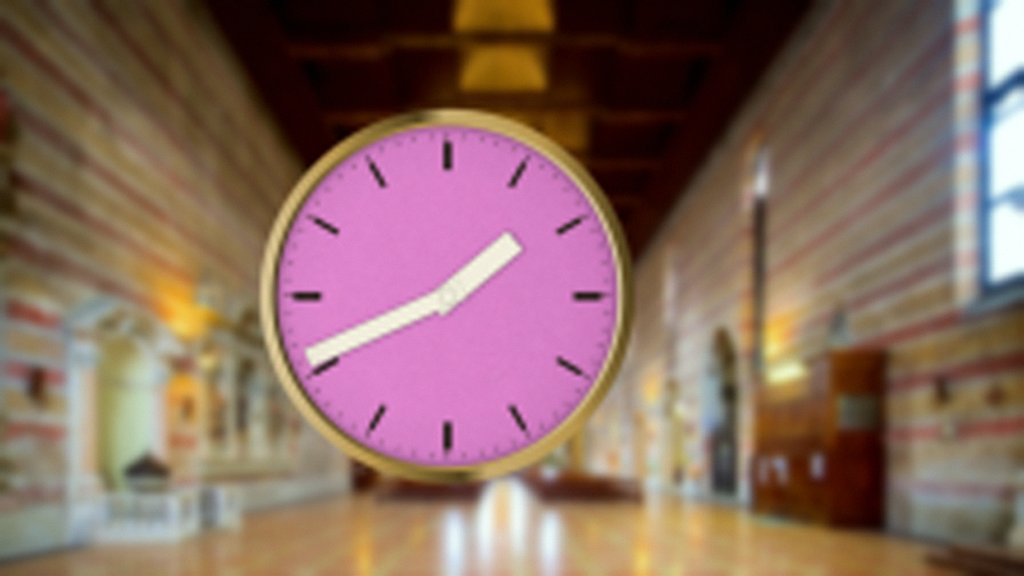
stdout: 1h41
